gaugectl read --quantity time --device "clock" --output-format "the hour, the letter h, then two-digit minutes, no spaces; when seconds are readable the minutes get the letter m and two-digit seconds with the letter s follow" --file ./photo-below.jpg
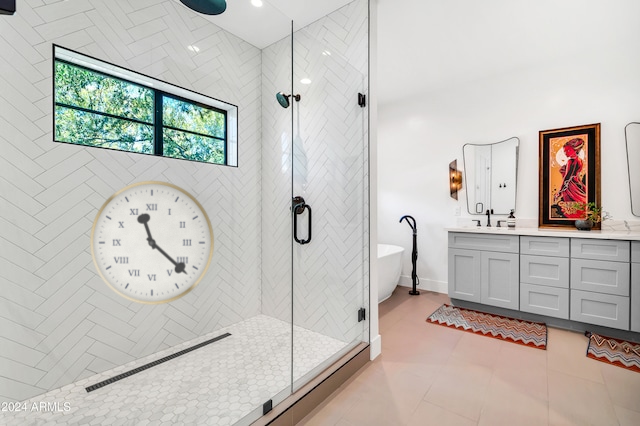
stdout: 11h22
